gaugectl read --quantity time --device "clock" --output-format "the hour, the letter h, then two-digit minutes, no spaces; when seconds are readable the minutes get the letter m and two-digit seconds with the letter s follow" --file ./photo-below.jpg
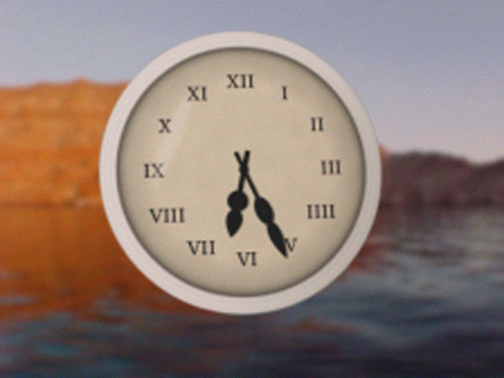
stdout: 6h26
